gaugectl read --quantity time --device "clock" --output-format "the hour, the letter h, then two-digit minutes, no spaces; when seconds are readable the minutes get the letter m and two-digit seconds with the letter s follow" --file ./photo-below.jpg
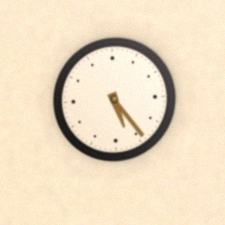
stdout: 5h24
